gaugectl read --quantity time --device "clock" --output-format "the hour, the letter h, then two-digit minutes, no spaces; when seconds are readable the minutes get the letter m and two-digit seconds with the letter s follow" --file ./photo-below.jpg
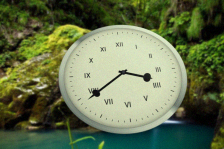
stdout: 3h39
